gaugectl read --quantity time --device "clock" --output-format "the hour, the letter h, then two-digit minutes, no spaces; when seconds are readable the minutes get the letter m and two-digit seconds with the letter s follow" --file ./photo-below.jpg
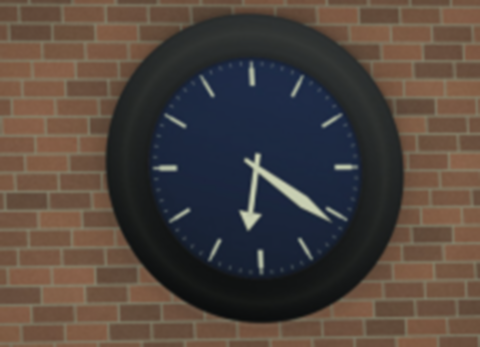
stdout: 6h21
